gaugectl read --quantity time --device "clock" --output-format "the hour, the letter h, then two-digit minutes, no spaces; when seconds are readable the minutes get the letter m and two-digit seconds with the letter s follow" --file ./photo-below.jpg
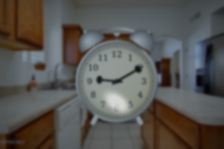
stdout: 9h10
